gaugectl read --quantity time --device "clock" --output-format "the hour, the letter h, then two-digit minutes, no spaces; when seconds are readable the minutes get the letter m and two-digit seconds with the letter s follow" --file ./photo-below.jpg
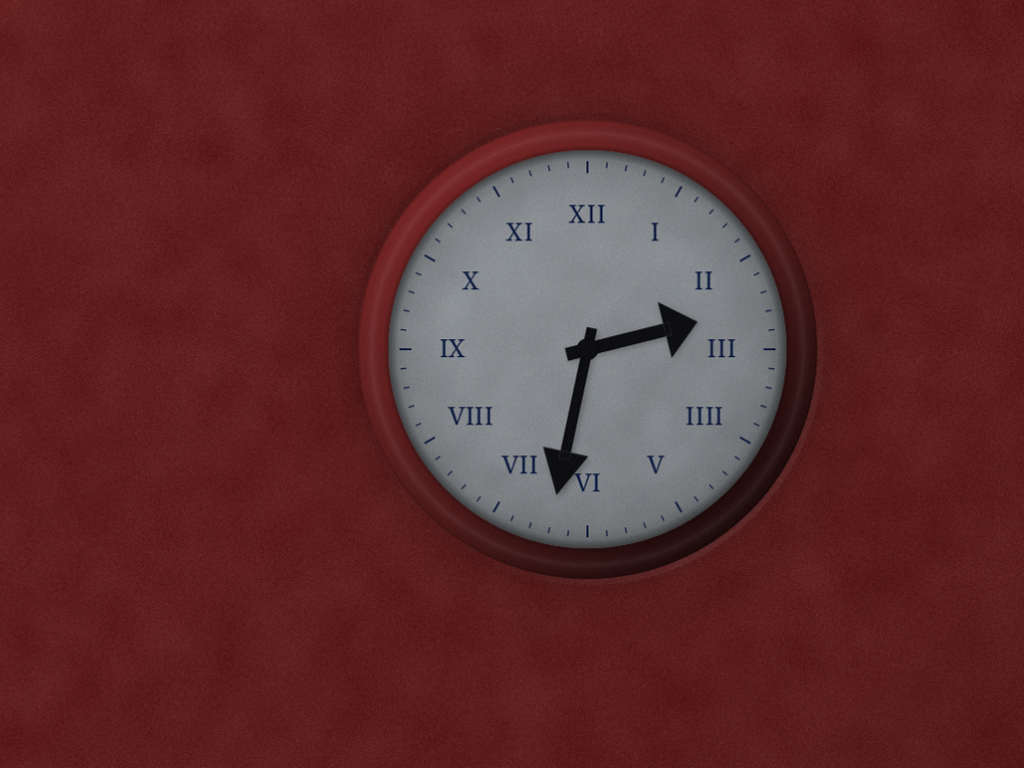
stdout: 2h32
